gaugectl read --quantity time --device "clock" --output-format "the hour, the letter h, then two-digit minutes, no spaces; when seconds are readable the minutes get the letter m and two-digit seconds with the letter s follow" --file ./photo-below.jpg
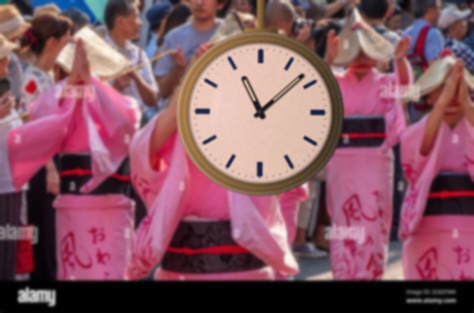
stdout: 11h08
